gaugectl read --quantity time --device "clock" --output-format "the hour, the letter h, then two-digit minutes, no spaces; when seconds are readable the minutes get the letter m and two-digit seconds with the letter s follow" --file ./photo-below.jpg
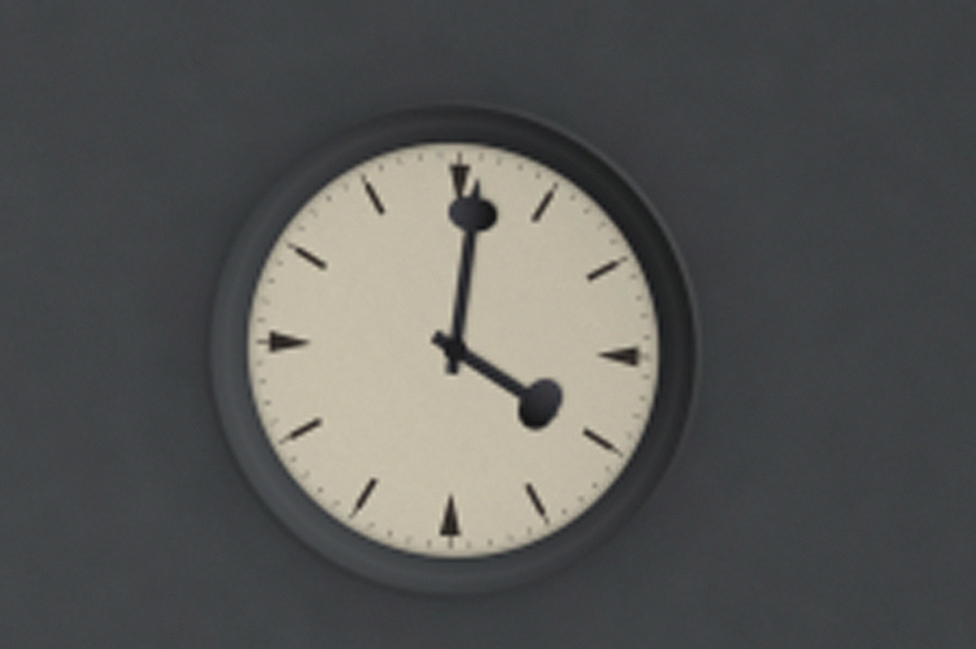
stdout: 4h01
